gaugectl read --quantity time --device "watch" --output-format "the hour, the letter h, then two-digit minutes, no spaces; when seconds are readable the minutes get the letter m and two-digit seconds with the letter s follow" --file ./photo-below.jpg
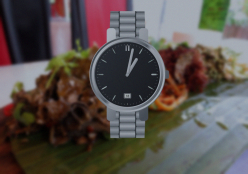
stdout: 1h02
